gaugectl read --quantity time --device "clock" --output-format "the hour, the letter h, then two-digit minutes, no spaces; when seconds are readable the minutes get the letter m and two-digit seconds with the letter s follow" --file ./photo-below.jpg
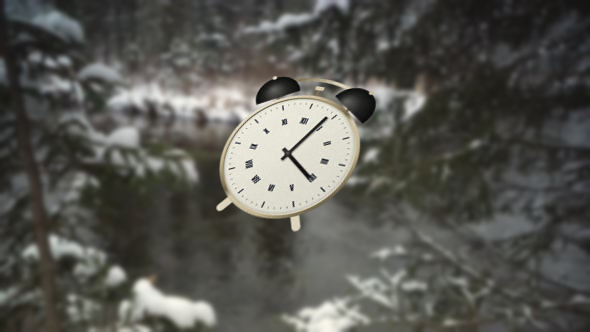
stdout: 4h04
